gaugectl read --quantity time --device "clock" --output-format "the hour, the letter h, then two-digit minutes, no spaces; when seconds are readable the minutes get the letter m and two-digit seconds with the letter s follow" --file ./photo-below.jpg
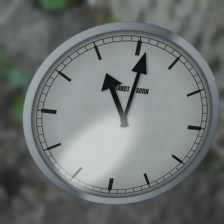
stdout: 11h01
